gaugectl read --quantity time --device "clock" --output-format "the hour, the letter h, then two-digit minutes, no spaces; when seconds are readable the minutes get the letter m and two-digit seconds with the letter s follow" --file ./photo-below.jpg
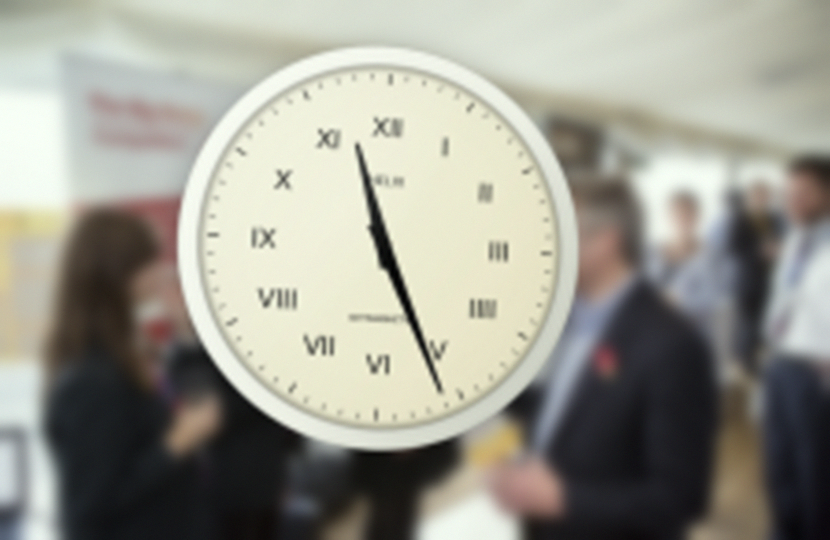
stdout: 11h26
